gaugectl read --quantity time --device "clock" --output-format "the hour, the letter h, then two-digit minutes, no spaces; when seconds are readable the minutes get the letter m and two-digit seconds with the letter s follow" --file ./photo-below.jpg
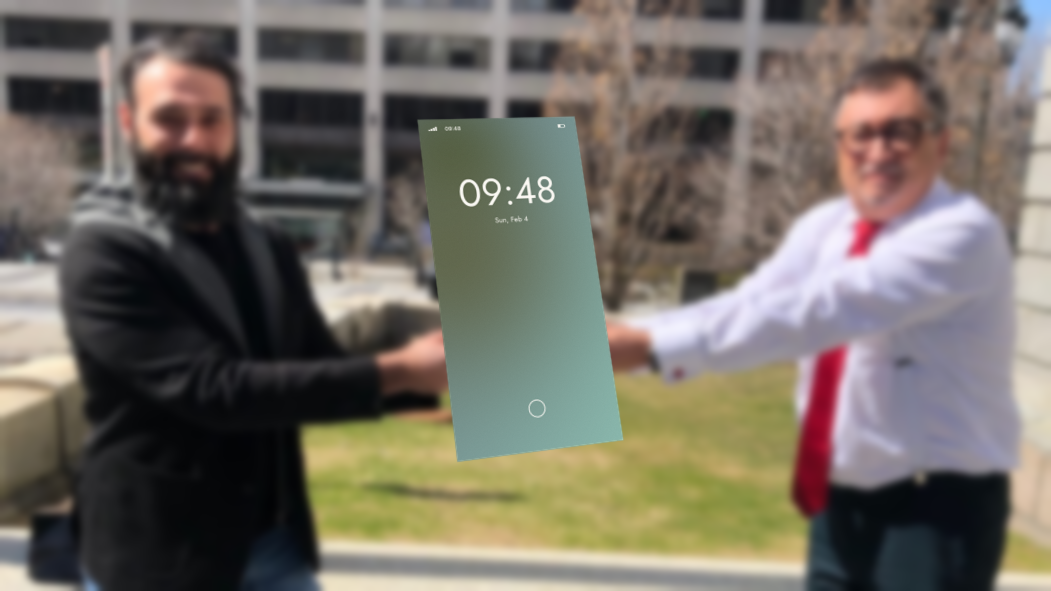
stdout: 9h48
